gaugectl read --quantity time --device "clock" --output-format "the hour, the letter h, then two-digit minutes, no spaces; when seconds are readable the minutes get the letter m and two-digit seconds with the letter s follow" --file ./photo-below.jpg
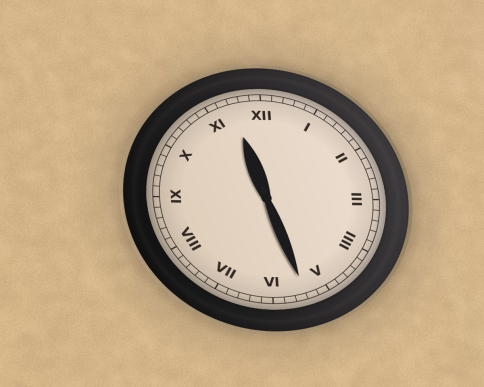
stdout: 11h27
